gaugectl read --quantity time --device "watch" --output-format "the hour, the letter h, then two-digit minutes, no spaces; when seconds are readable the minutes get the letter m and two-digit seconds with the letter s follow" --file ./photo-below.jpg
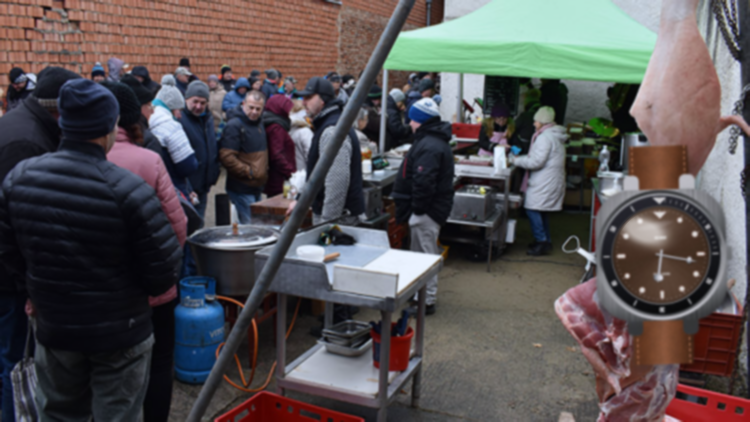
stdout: 6h17
